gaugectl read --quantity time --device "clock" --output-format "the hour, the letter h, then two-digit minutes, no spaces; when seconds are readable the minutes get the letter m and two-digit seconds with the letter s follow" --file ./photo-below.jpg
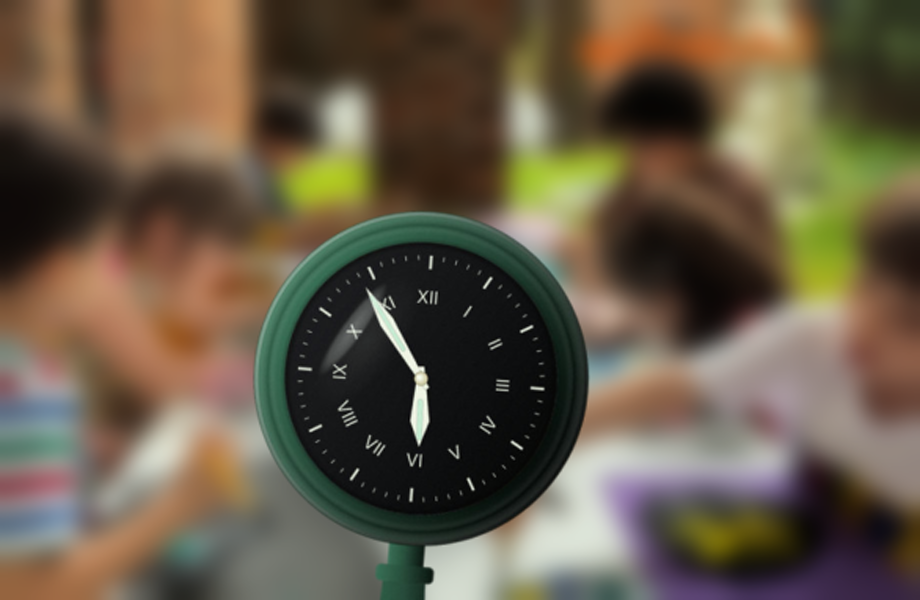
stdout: 5h54
